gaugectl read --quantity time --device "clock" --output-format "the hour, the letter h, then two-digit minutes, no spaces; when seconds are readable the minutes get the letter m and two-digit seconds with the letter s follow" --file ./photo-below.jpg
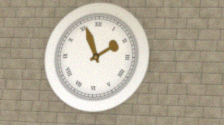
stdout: 1h56
